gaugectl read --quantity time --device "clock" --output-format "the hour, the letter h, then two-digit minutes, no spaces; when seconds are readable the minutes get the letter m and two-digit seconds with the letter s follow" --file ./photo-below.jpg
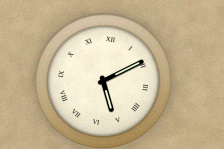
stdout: 5h09
